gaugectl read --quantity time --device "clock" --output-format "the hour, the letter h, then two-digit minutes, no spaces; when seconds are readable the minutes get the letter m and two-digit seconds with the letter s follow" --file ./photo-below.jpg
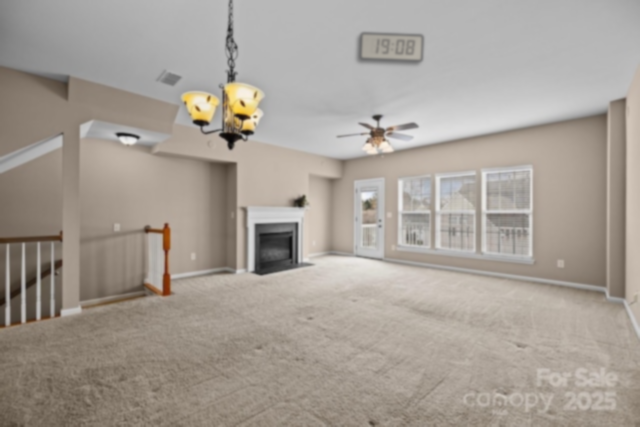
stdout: 19h08
